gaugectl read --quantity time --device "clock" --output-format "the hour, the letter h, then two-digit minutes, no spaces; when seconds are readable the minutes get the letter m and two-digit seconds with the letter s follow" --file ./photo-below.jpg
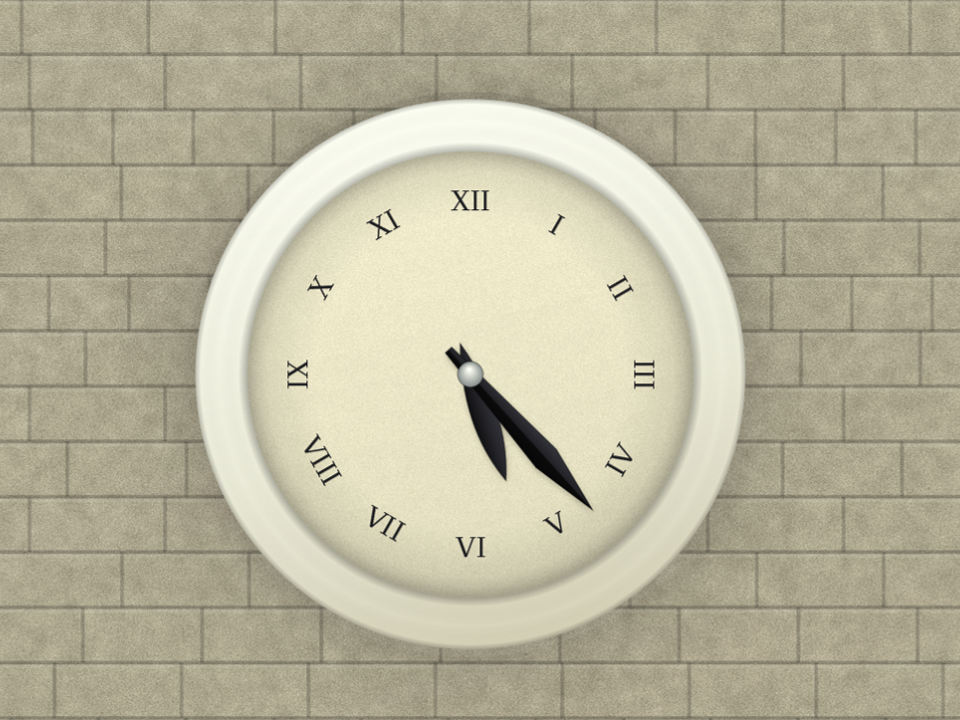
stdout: 5h23
